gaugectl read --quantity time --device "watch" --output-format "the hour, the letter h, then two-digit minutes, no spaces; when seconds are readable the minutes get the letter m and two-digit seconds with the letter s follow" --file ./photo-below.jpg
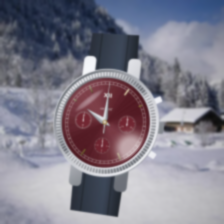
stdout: 10h00
